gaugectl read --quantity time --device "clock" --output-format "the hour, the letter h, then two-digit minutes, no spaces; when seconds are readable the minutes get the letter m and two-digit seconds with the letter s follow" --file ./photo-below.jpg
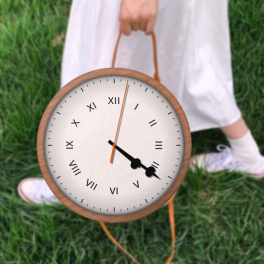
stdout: 4h21m02s
